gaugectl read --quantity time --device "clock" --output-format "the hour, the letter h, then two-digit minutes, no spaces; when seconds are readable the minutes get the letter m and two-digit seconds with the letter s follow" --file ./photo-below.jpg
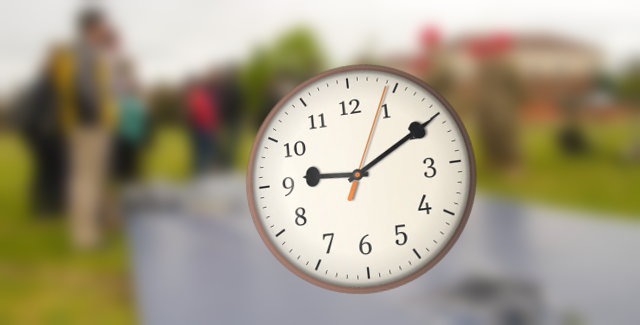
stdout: 9h10m04s
